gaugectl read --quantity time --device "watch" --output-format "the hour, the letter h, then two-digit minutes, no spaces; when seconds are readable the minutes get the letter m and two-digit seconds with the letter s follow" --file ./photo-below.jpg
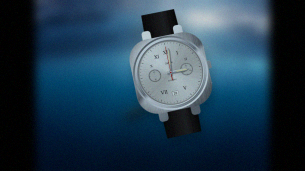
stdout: 3h01
